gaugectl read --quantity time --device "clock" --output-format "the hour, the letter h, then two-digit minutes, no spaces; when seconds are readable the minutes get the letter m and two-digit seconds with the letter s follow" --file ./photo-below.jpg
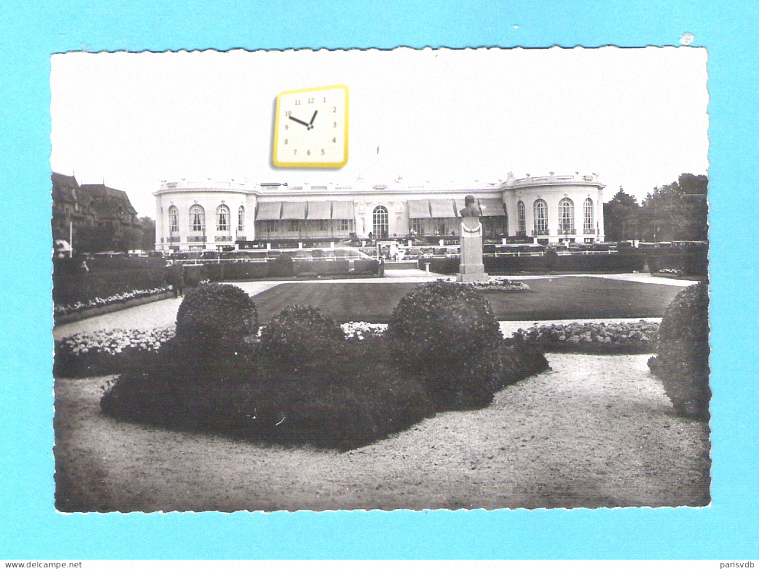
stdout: 12h49
